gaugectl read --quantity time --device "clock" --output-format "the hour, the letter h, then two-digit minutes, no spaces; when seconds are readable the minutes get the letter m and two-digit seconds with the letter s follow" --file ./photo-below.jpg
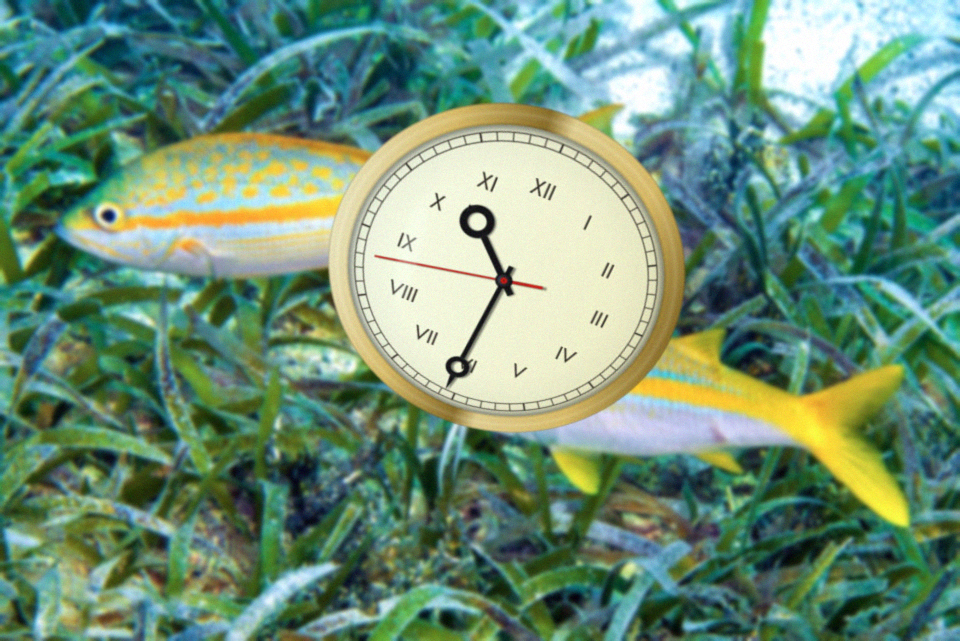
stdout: 10h30m43s
